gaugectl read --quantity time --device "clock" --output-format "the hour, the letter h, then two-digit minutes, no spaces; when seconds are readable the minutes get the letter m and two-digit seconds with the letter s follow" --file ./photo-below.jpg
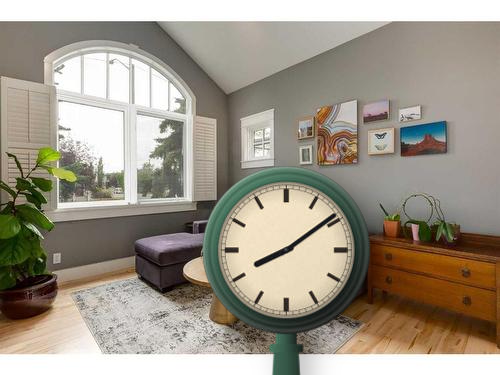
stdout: 8h09
